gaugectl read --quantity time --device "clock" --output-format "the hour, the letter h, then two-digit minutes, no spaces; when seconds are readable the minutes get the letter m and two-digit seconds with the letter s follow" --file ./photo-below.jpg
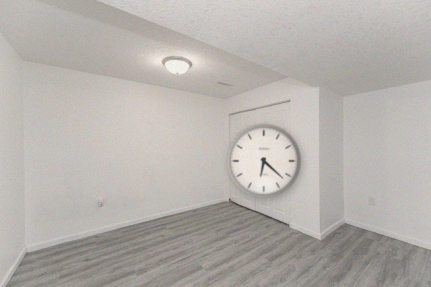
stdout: 6h22
